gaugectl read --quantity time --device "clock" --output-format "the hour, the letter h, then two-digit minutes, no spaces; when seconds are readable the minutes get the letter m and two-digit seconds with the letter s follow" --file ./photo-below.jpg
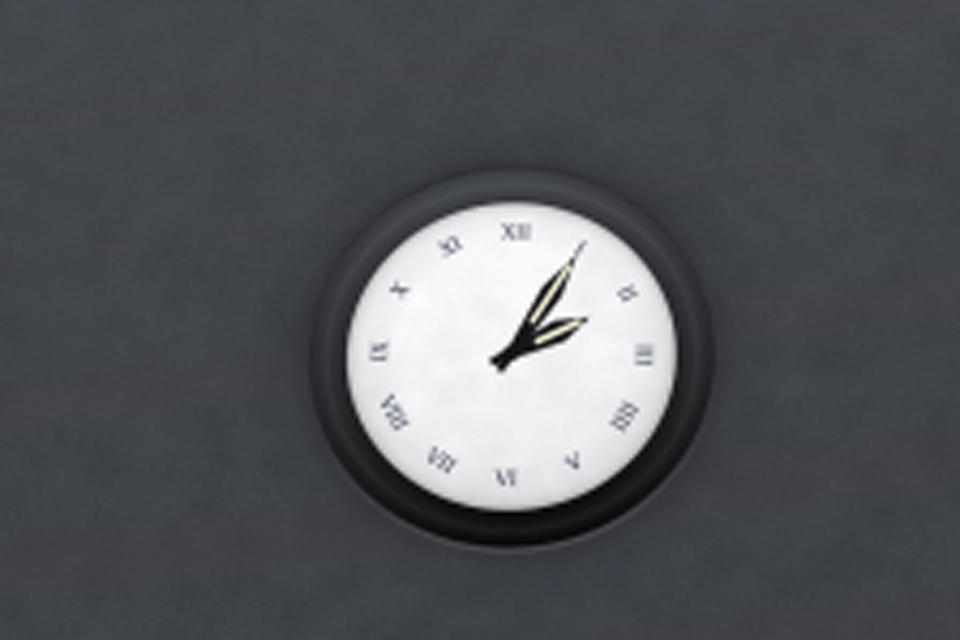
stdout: 2h05
